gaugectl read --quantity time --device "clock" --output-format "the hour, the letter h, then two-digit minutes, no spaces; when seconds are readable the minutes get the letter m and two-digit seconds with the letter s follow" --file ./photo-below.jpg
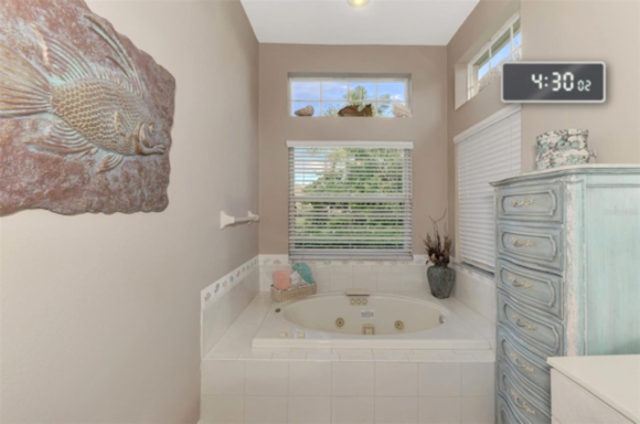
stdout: 4h30m02s
